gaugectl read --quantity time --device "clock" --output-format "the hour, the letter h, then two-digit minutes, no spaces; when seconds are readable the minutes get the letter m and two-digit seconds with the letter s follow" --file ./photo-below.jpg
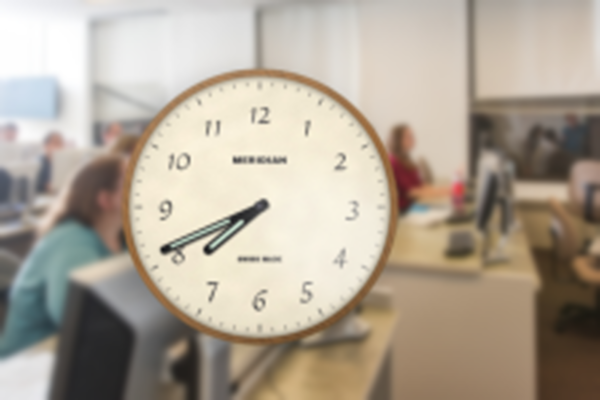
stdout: 7h41
